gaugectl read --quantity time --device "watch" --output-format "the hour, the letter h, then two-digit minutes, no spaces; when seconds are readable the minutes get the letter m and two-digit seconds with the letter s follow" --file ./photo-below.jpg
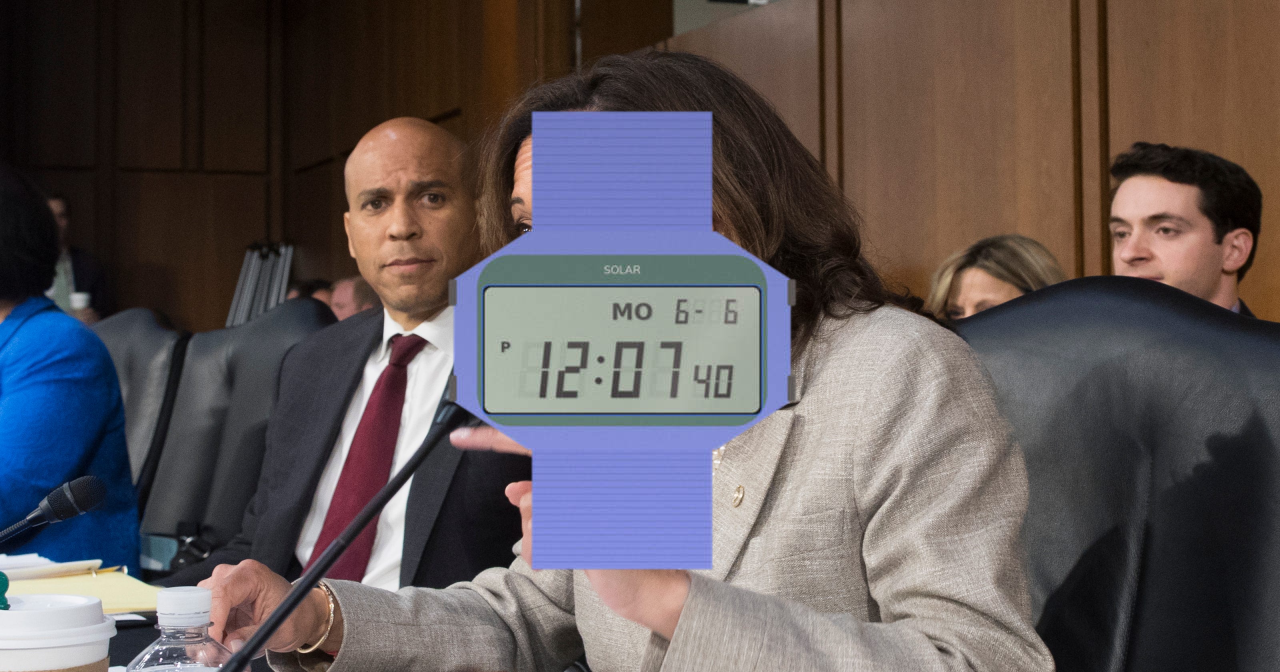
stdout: 12h07m40s
